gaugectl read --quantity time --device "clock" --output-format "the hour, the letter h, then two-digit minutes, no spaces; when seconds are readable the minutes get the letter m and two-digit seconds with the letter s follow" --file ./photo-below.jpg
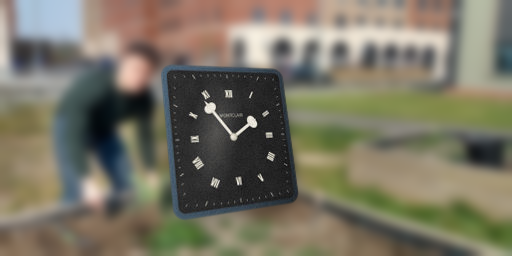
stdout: 1h54
